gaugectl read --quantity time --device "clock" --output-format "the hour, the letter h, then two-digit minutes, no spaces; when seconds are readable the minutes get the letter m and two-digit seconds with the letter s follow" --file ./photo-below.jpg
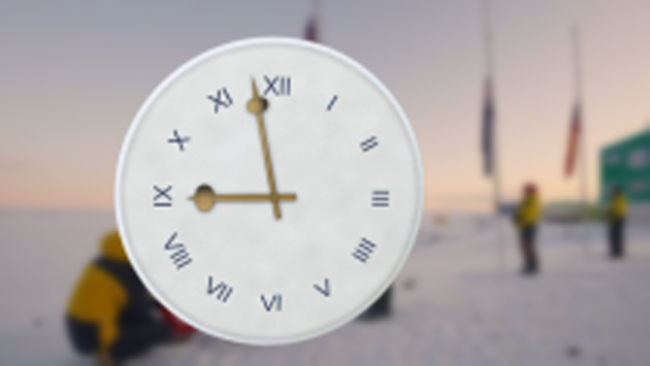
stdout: 8h58
